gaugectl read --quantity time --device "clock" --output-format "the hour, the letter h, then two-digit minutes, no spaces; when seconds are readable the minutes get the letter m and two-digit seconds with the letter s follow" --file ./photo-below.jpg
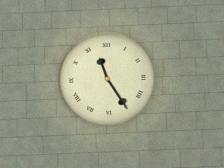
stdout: 11h25
